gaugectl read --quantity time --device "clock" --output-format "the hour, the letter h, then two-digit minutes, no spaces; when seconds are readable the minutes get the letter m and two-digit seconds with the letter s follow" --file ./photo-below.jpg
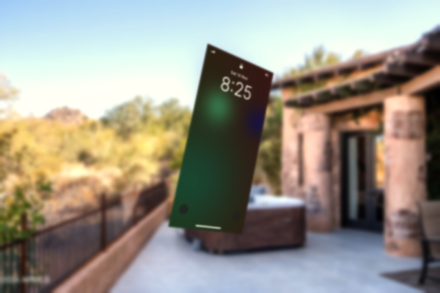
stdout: 8h25
